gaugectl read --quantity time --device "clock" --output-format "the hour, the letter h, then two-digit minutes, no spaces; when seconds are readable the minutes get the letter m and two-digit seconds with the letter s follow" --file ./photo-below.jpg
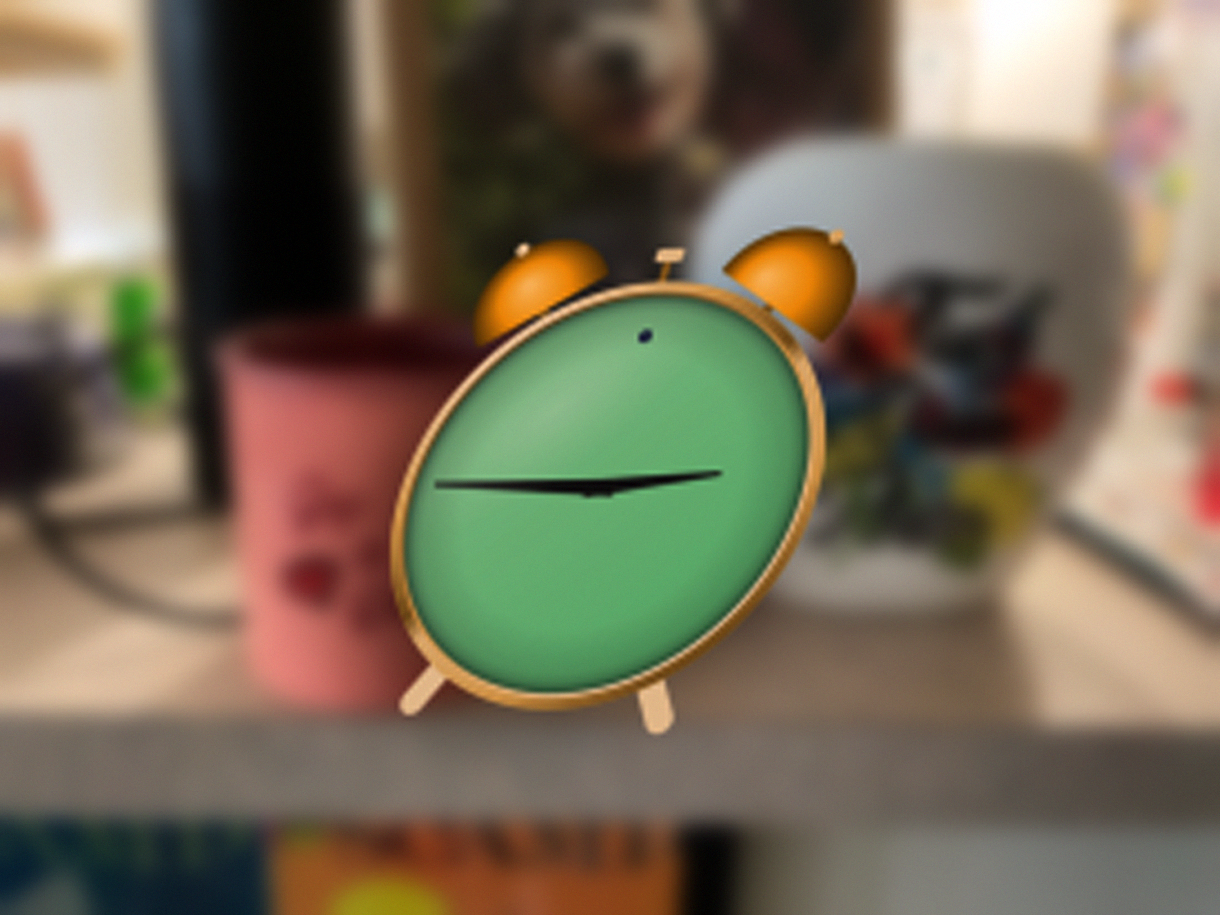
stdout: 2h45
